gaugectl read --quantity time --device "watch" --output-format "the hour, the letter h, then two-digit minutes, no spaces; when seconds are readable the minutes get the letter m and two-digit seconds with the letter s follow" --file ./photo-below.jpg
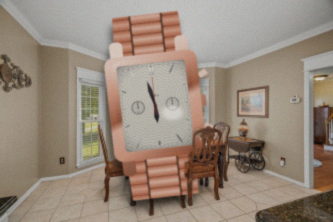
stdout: 5h58
